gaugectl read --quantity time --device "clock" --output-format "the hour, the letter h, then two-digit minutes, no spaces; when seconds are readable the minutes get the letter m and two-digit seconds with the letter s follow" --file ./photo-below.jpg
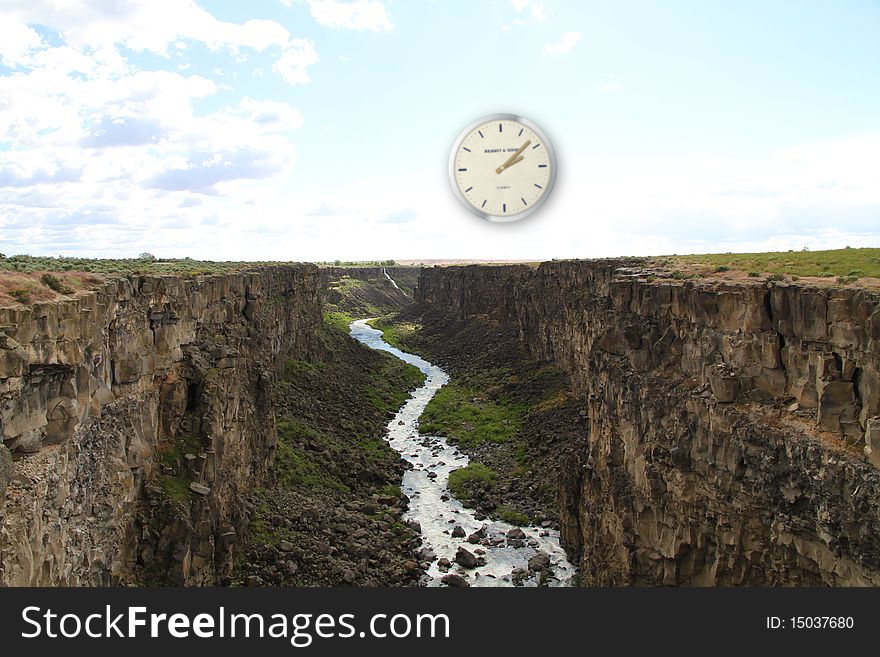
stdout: 2h08
